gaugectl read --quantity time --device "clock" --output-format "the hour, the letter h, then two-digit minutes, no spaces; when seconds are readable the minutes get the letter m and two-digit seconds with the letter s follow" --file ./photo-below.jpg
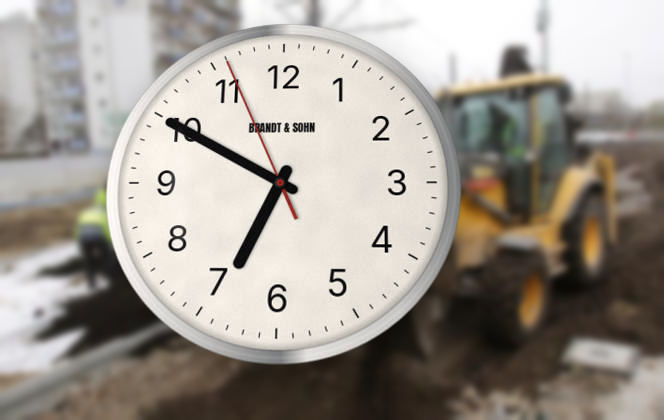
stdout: 6h49m56s
